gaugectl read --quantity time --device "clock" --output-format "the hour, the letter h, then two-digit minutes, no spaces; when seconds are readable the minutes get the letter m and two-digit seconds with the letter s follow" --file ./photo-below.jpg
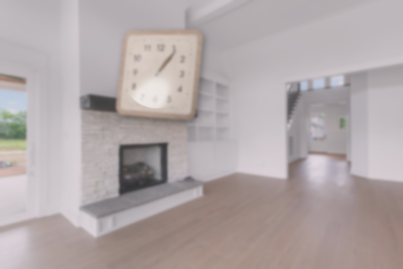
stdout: 1h06
